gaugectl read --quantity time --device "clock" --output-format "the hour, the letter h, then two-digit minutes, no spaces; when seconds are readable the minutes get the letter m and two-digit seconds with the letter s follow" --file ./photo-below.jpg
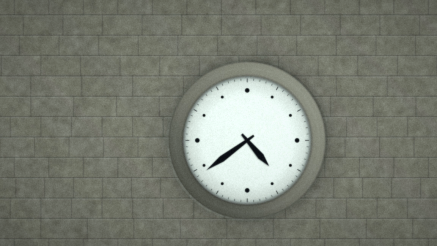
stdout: 4h39
